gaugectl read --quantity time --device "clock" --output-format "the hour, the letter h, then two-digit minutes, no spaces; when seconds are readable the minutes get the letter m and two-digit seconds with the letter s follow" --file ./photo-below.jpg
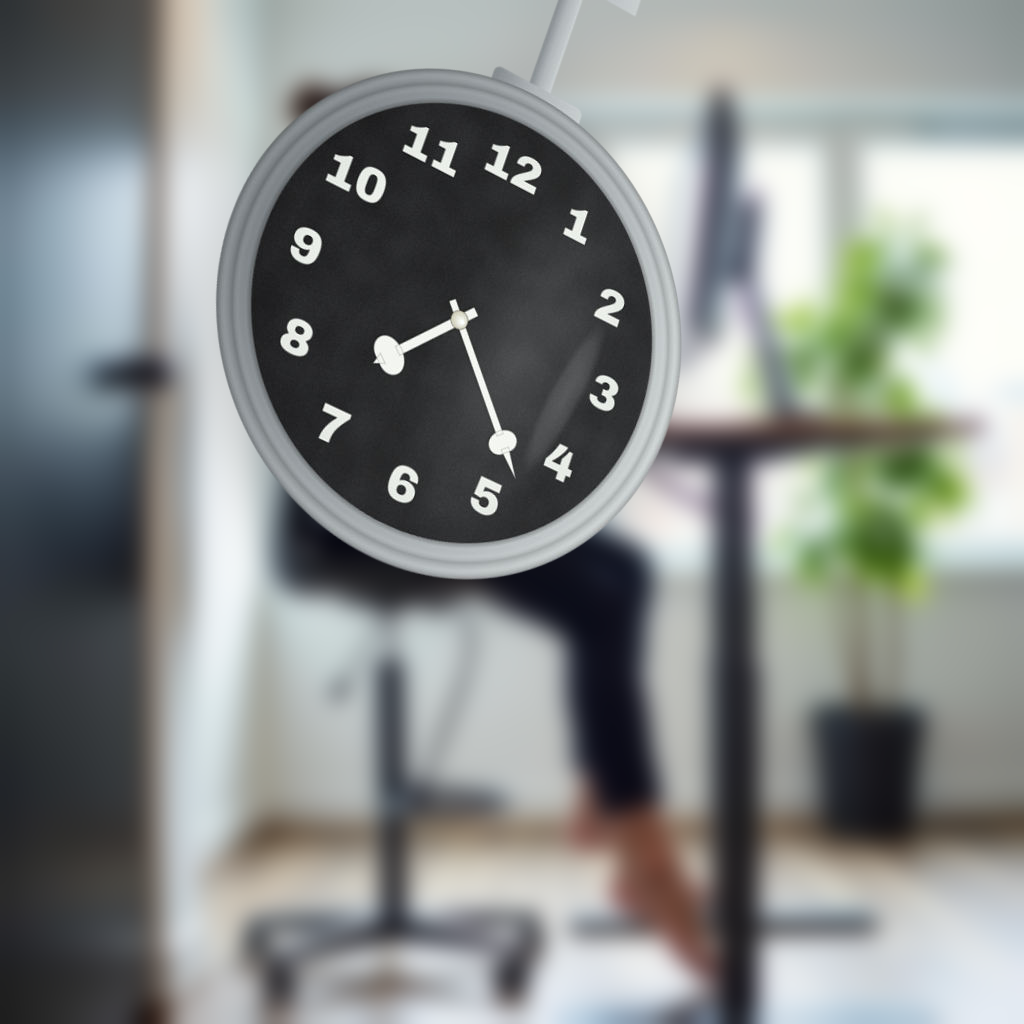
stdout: 7h23
